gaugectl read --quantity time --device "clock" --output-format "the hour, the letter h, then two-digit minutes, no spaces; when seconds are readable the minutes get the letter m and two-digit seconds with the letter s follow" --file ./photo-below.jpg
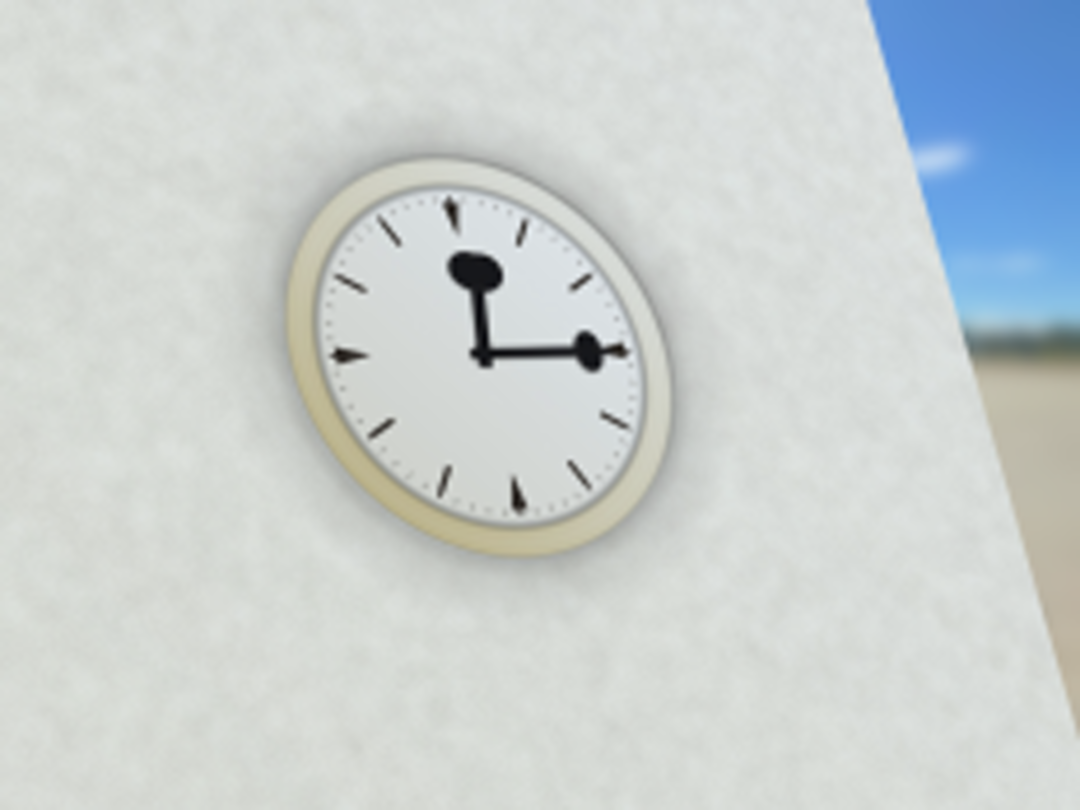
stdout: 12h15
